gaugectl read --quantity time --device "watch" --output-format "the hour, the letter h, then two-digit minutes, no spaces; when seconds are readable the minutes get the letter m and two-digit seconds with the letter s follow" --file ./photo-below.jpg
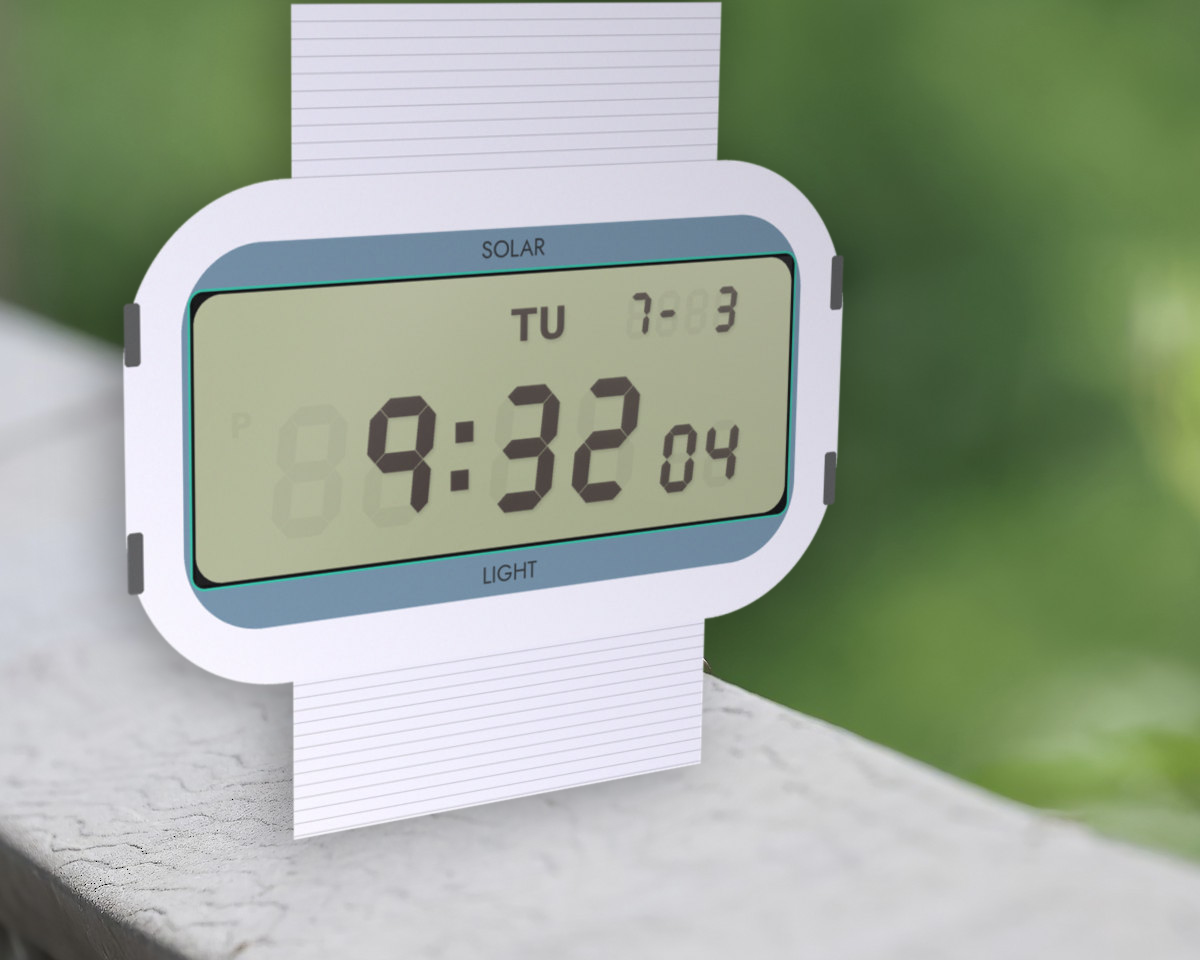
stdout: 9h32m04s
